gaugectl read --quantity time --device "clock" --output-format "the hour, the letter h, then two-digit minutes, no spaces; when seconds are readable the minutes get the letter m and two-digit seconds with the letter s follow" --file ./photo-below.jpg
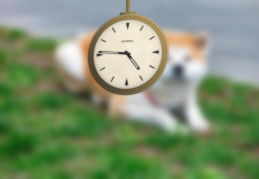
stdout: 4h46
